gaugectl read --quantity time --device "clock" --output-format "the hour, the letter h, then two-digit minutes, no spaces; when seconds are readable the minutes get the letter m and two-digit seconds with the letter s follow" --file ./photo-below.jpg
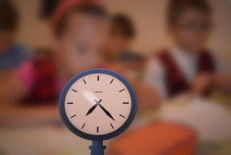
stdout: 7h23
